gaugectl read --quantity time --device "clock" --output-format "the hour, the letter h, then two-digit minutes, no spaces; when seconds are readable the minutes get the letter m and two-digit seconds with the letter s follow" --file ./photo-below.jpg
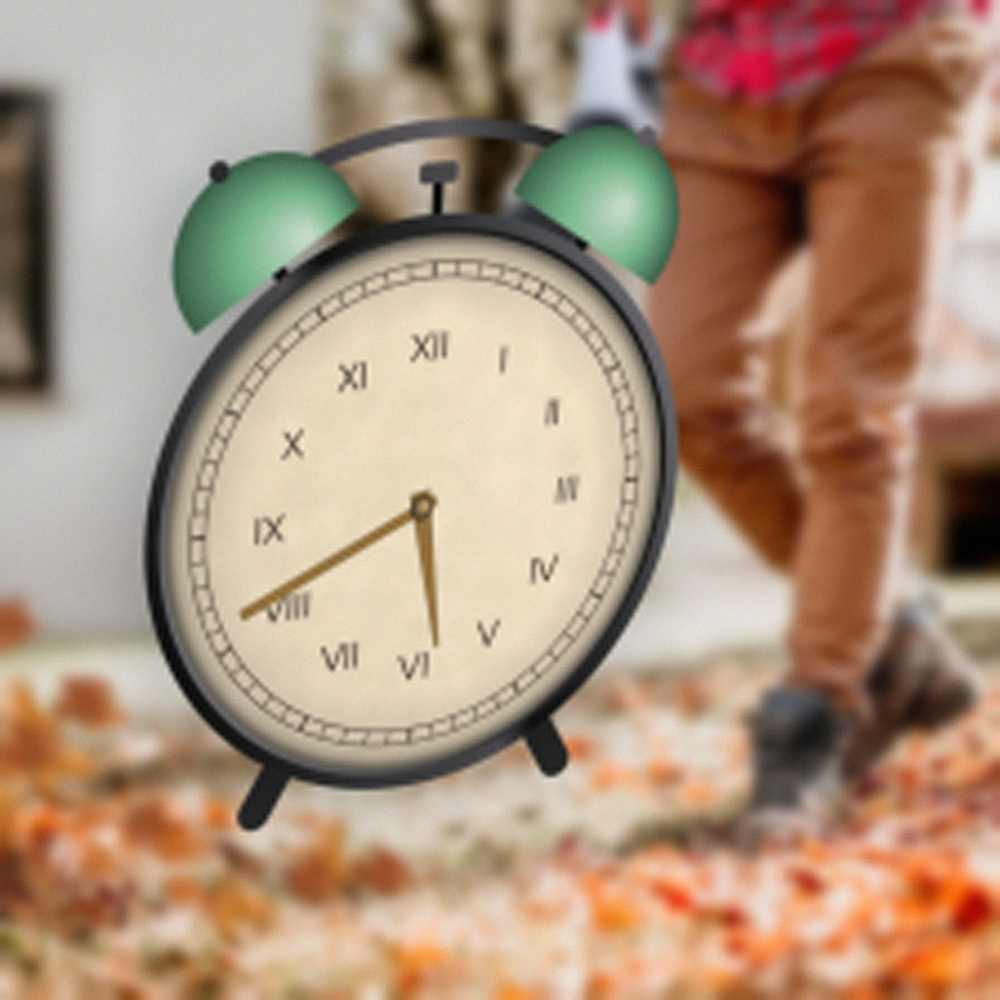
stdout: 5h41
